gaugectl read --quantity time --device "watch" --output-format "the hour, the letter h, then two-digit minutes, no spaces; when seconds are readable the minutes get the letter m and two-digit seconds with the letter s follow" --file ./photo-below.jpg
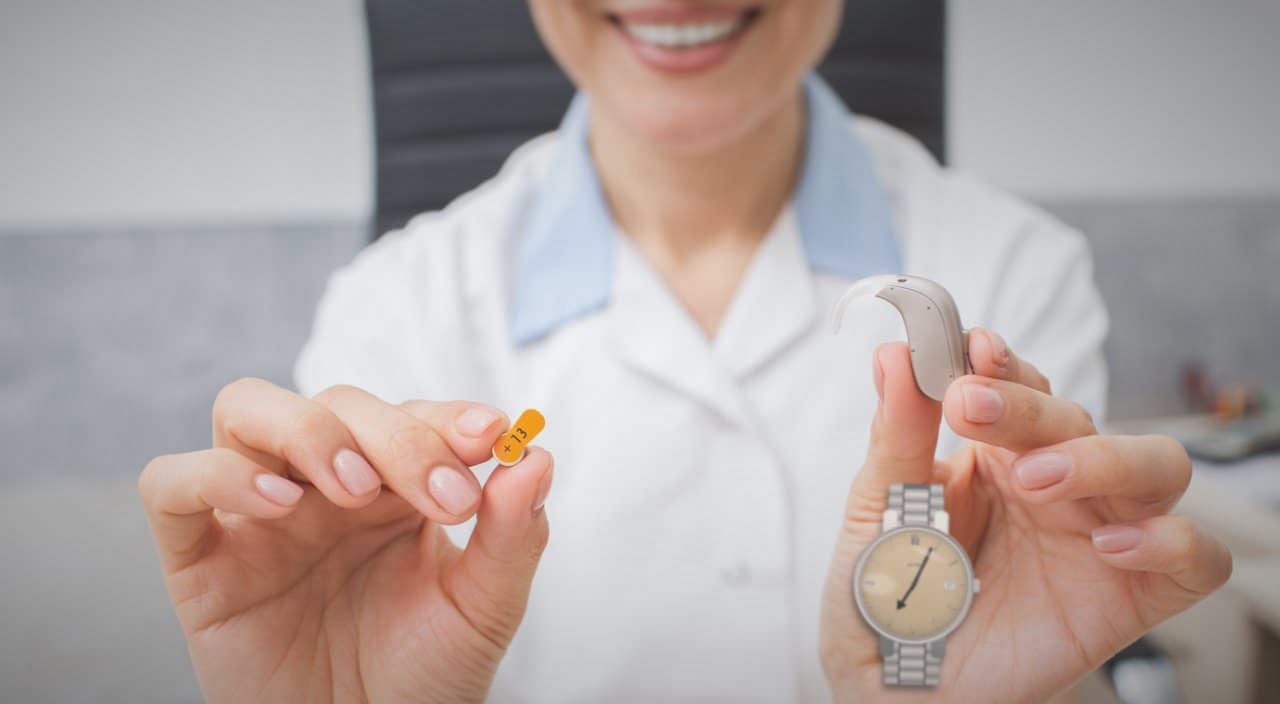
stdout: 7h04
